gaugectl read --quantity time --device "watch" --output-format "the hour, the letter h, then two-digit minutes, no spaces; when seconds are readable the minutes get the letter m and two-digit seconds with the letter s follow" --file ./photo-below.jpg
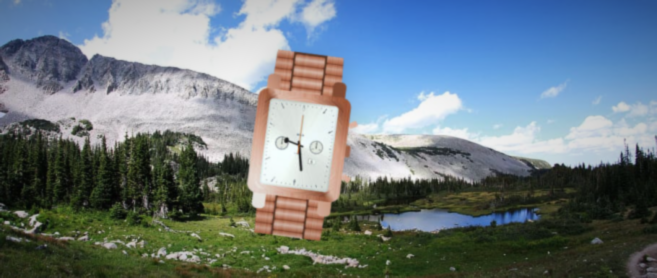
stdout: 9h28
